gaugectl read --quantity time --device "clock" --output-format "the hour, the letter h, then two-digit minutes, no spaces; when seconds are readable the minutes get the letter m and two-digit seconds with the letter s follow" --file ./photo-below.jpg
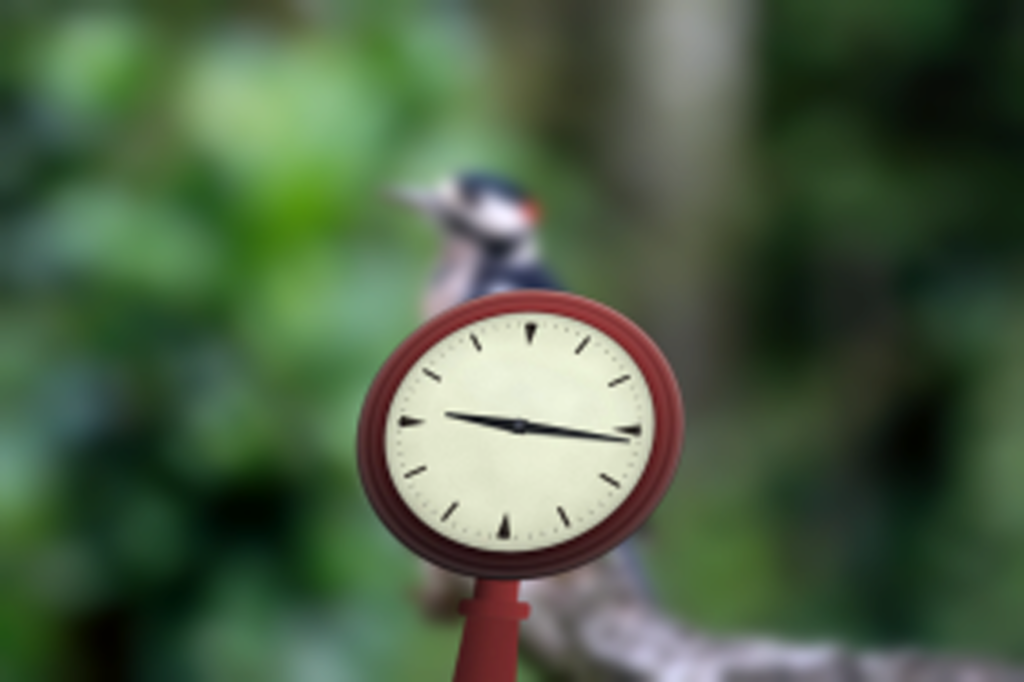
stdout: 9h16
